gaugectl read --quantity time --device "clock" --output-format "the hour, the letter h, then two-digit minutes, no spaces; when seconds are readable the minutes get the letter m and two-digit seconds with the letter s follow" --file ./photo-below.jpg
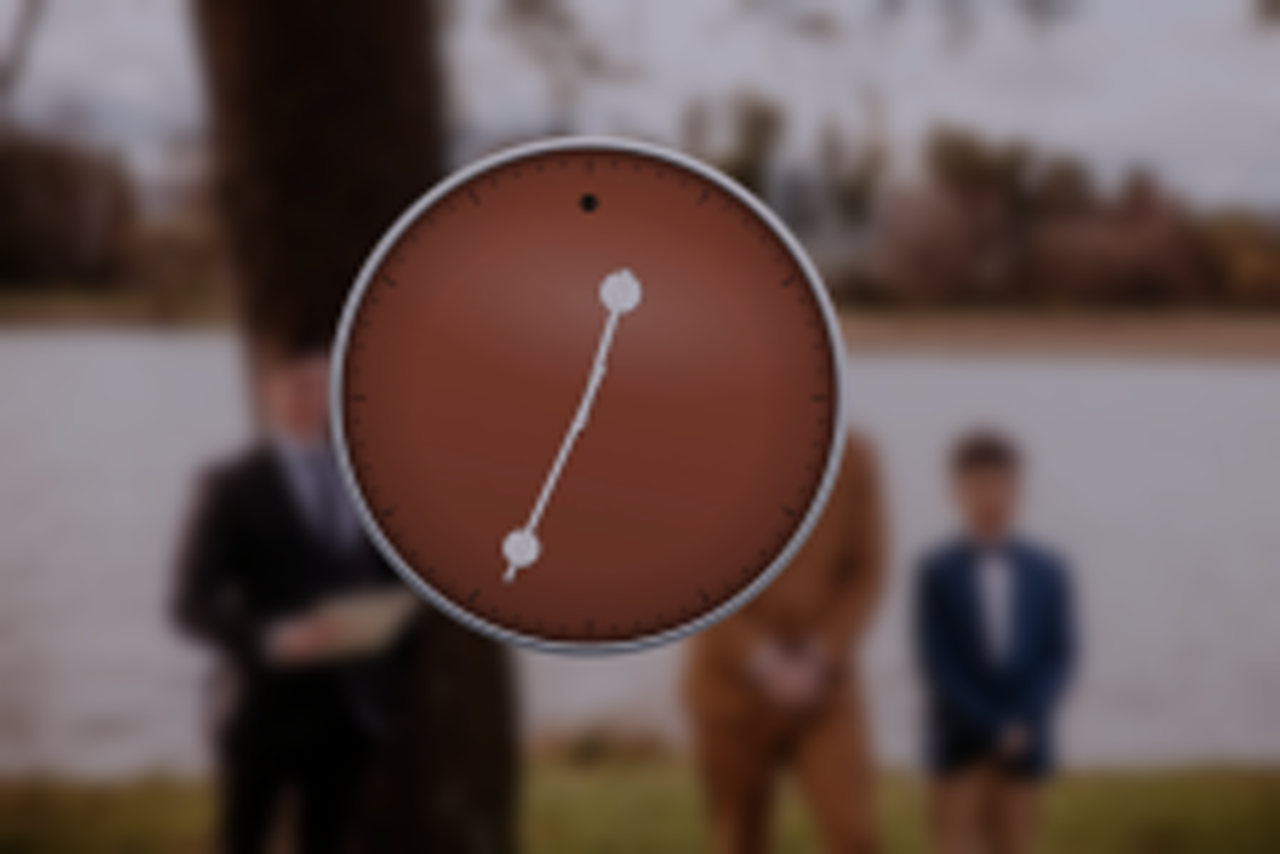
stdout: 12h34
